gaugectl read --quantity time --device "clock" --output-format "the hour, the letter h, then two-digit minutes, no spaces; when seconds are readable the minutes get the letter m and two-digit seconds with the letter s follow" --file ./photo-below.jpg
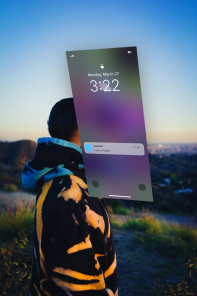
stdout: 3h22
